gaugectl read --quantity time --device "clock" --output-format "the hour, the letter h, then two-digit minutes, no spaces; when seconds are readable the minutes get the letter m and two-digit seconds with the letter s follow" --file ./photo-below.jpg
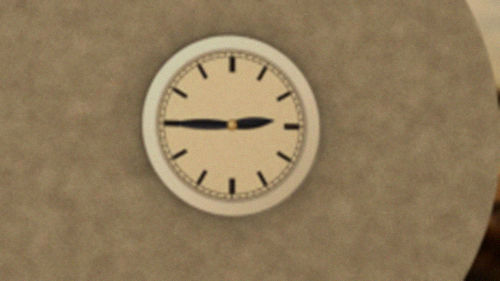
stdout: 2h45
